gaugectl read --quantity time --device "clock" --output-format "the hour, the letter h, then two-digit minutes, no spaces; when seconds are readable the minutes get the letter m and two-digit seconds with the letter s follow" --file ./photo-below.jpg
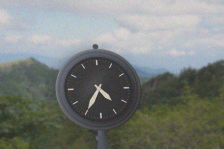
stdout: 4h35
